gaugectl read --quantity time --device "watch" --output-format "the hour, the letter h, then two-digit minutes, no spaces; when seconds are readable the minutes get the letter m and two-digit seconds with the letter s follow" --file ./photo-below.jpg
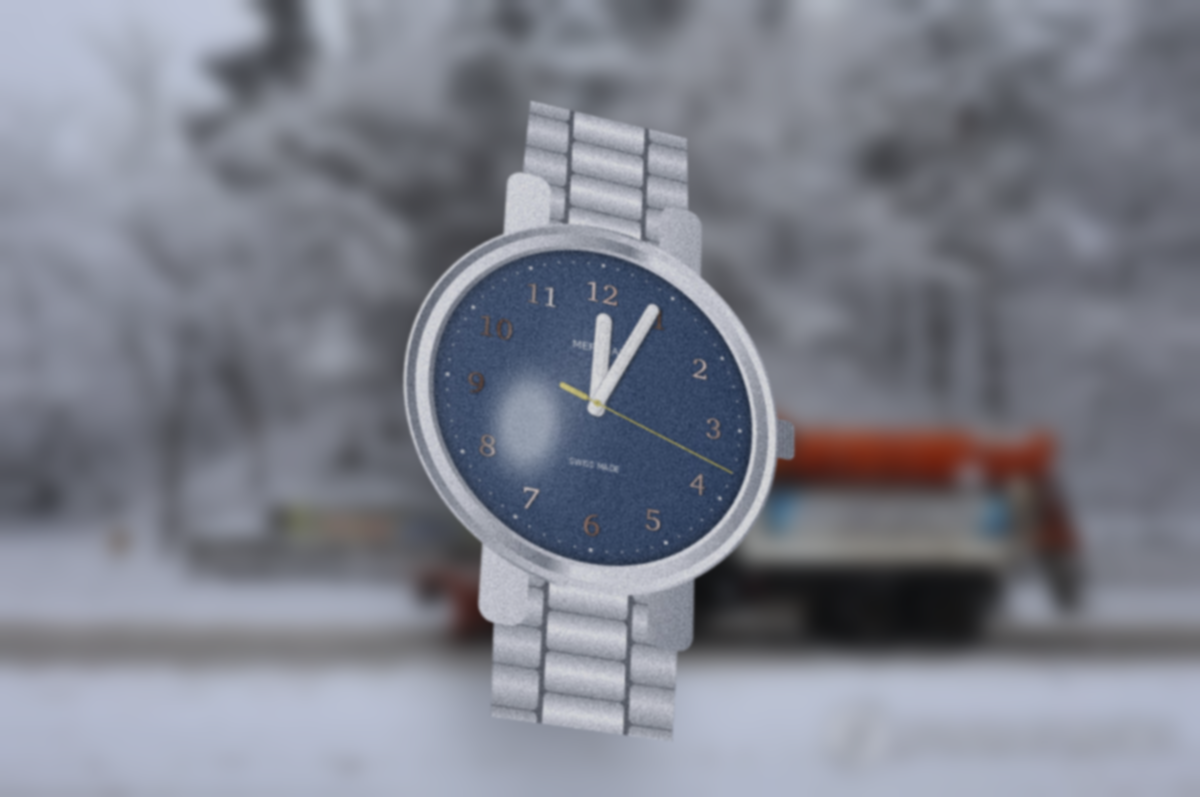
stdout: 12h04m18s
